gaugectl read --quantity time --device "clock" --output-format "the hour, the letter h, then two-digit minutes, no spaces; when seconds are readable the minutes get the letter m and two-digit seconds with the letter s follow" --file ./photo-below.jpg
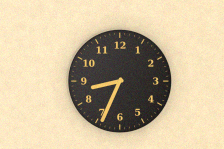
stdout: 8h34
